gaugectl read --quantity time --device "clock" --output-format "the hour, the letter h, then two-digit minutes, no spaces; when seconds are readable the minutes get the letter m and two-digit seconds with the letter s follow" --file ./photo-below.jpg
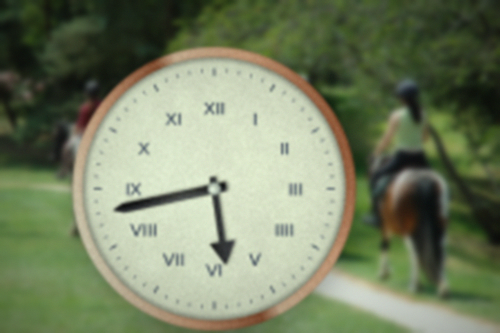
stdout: 5h43
